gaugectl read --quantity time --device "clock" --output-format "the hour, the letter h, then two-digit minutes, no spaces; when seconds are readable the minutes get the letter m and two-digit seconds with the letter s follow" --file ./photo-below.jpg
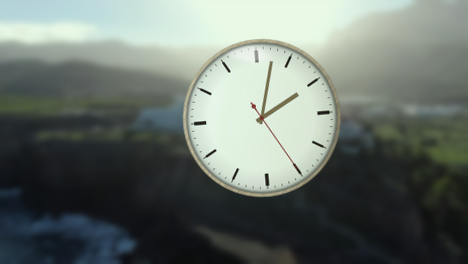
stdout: 2h02m25s
